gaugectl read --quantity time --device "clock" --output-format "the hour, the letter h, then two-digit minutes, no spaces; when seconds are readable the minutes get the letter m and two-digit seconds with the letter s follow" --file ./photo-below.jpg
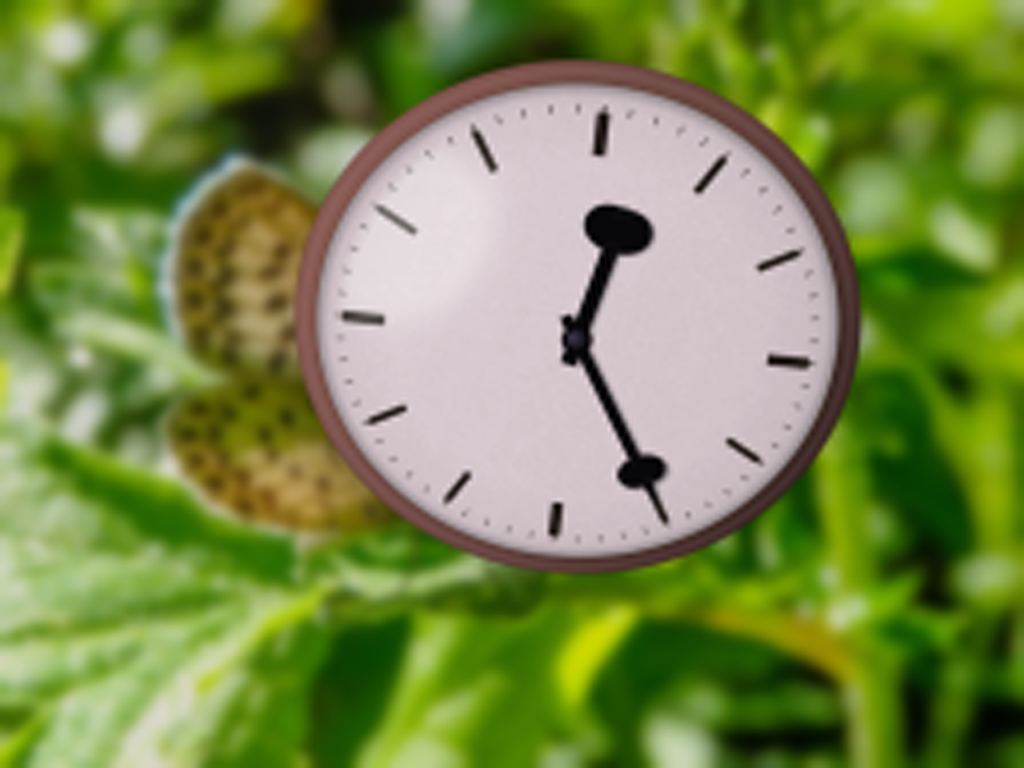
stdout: 12h25
